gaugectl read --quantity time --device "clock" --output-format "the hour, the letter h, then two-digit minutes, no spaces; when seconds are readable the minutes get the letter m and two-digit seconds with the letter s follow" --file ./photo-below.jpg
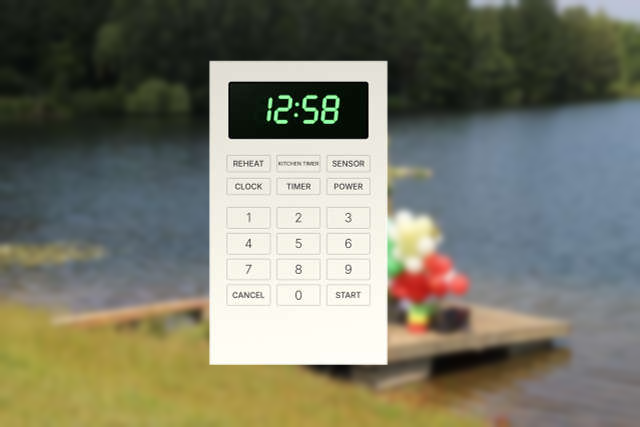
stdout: 12h58
